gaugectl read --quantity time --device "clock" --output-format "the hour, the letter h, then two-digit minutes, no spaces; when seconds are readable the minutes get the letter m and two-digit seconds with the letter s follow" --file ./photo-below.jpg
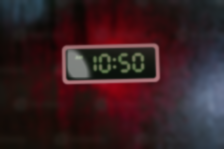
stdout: 10h50
